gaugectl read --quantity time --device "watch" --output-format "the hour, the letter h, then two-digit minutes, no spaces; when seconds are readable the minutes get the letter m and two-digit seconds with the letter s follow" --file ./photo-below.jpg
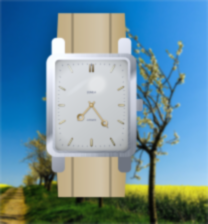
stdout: 7h24
